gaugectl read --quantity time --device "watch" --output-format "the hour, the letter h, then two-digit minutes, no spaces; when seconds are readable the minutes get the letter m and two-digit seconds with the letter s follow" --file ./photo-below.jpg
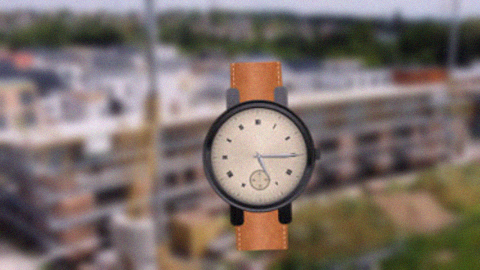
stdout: 5h15
